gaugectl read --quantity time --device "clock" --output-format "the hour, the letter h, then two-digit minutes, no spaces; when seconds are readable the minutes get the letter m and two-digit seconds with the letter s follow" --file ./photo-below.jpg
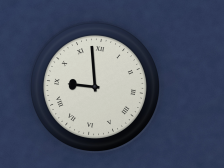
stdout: 8h58
